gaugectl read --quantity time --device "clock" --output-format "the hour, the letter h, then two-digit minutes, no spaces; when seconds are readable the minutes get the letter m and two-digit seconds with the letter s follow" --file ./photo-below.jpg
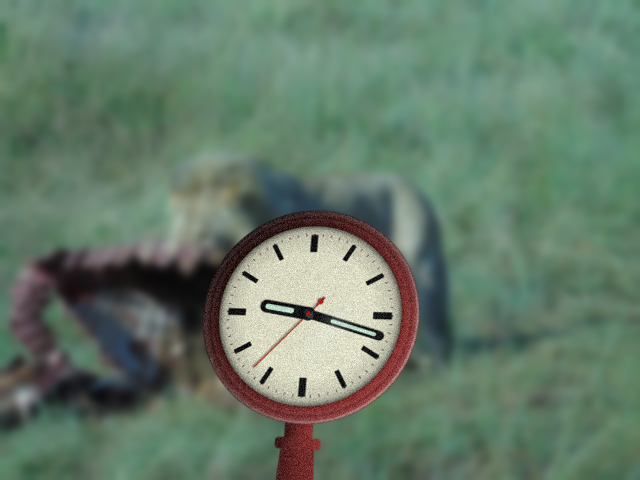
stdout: 9h17m37s
